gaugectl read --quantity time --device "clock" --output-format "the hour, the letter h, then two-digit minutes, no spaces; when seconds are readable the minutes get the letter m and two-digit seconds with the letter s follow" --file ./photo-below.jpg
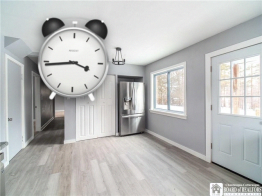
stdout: 3h44
